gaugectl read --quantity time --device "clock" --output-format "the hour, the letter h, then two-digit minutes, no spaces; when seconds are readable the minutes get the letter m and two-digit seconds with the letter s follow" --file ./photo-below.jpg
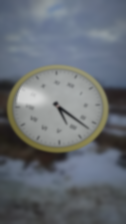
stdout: 4h17
